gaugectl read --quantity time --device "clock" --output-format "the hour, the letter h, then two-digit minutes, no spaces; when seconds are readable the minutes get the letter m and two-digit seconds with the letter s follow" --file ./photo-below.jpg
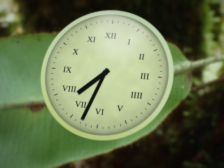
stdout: 7h33
